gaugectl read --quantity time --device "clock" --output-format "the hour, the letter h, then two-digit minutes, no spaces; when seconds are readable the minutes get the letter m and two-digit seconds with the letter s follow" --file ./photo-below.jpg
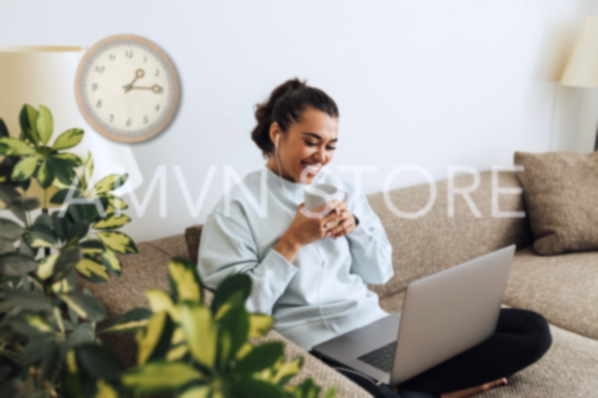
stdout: 1h15
